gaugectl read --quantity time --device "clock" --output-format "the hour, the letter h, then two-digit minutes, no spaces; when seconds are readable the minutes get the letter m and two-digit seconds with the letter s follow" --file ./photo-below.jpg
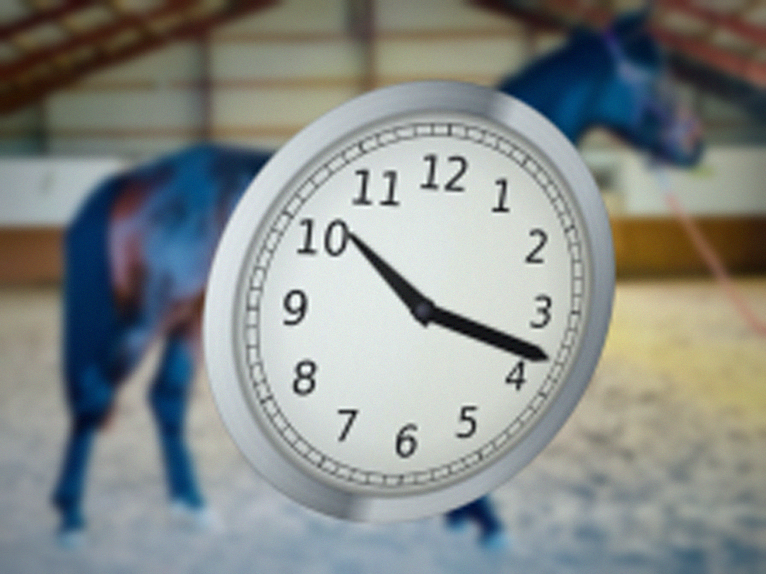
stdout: 10h18
